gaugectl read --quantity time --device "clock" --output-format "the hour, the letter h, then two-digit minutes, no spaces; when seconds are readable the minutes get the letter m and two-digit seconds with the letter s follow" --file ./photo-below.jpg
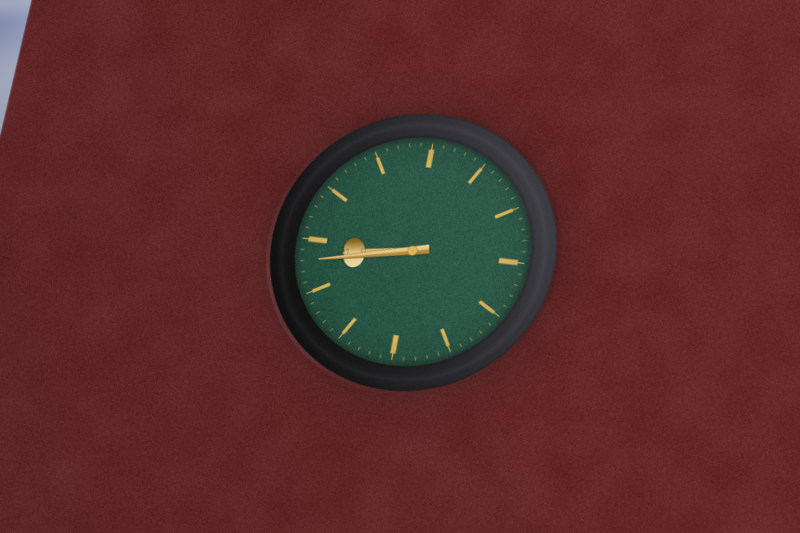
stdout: 8h43
